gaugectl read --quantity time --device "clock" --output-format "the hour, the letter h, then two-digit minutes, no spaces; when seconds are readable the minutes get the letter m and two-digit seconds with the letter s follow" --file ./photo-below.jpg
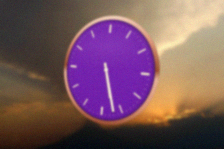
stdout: 5h27
